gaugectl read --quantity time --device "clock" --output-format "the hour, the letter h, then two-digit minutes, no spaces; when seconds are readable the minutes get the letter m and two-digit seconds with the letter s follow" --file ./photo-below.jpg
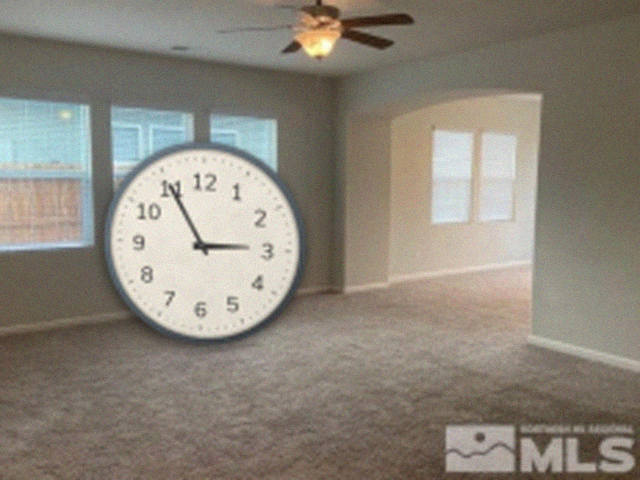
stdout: 2h55
